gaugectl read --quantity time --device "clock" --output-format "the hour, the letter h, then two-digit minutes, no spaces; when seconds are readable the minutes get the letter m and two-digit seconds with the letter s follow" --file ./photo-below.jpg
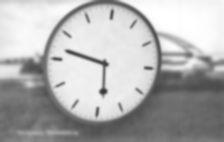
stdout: 5h47
